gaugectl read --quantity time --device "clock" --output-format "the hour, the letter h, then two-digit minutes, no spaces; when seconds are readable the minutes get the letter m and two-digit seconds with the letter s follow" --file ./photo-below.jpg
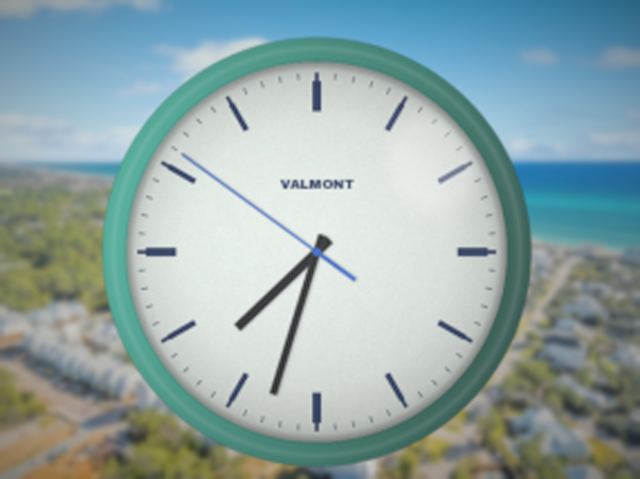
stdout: 7h32m51s
